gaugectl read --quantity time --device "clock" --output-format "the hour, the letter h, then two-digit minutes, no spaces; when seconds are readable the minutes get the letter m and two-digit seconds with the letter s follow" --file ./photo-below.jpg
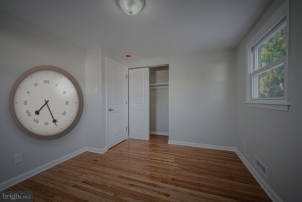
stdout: 7h26
